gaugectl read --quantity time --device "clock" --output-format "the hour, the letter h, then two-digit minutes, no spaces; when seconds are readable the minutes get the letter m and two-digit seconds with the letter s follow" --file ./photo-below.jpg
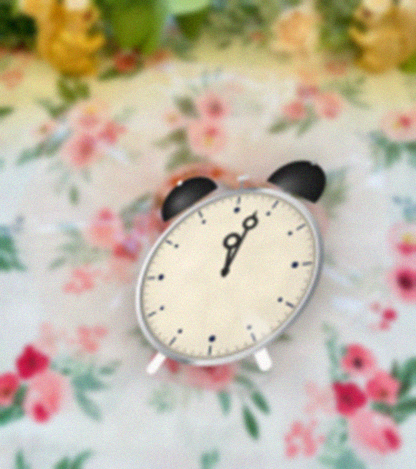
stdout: 12h03
